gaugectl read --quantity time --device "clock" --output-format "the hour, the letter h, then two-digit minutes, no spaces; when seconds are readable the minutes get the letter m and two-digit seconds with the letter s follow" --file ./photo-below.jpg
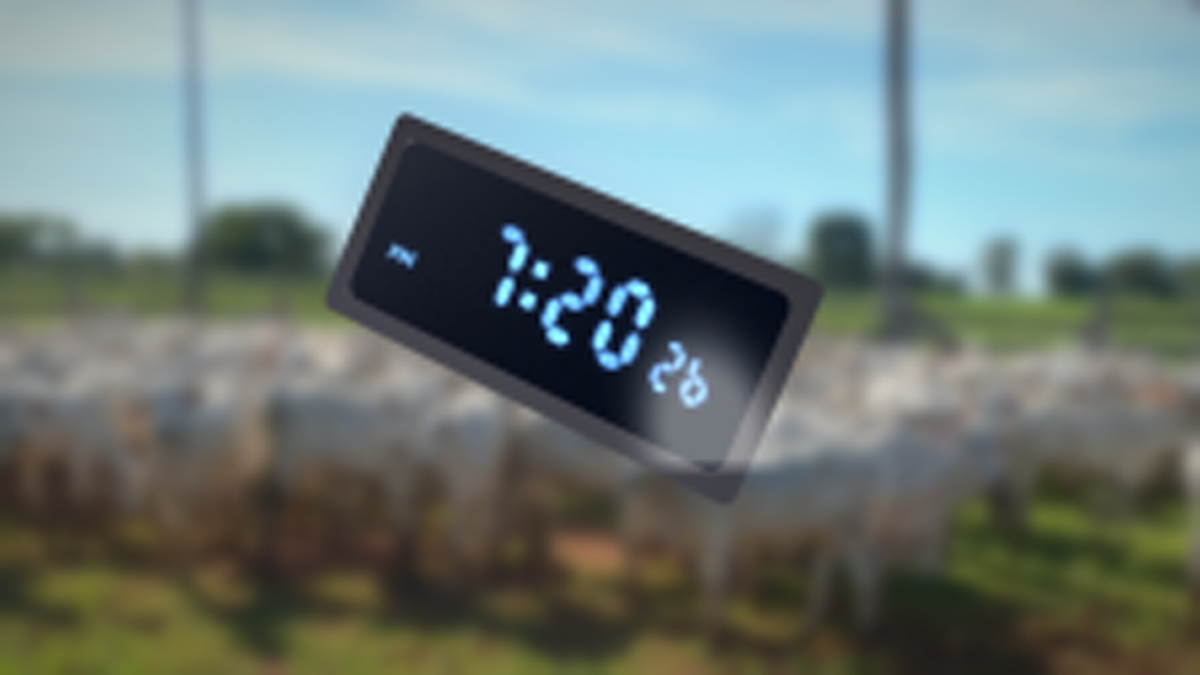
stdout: 7h20m26s
